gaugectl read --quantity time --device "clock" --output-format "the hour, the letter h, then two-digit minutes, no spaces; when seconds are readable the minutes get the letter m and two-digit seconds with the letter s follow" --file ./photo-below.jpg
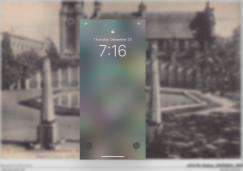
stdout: 7h16
